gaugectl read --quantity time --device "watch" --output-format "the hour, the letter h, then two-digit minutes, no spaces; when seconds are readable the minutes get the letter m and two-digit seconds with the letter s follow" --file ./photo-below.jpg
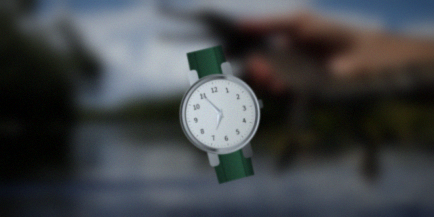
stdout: 6h55
